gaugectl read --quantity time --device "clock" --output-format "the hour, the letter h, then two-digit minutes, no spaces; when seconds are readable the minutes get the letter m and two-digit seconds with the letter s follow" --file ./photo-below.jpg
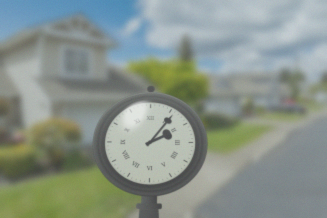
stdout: 2h06
